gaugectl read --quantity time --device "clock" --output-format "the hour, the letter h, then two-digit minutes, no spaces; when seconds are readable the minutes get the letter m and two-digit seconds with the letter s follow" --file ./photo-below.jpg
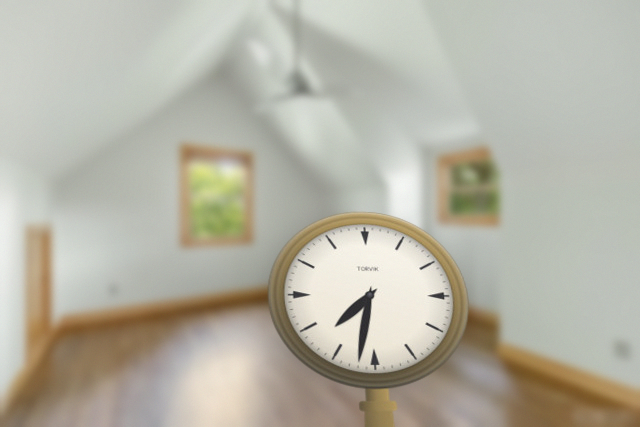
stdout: 7h32
